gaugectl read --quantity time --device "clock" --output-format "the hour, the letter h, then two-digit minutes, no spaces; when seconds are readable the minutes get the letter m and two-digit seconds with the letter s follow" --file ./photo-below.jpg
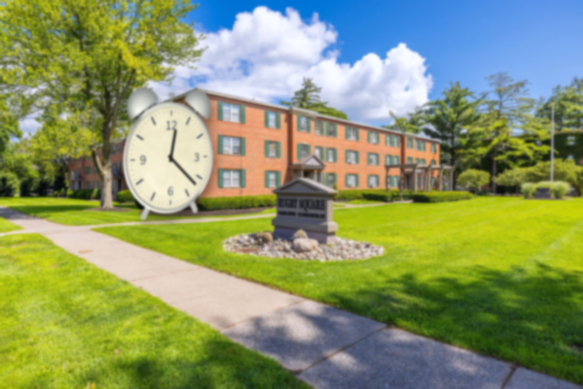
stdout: 12h22
